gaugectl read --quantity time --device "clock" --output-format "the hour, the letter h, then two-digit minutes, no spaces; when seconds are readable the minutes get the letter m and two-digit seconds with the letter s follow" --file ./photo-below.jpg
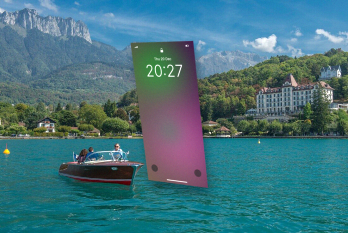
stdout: 20h27
